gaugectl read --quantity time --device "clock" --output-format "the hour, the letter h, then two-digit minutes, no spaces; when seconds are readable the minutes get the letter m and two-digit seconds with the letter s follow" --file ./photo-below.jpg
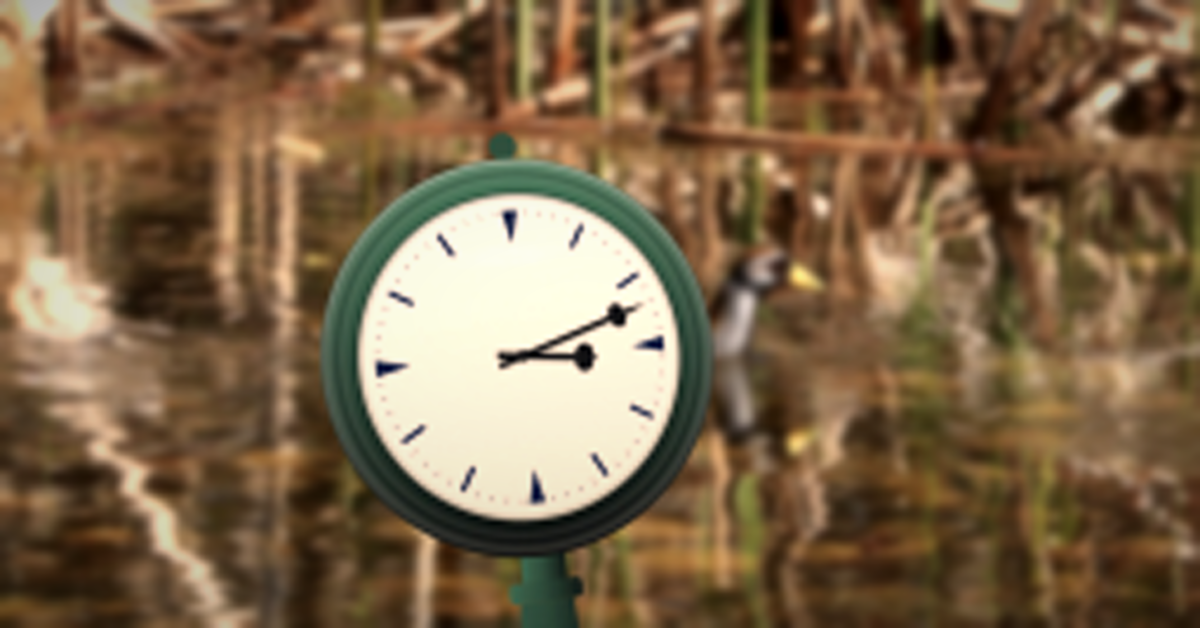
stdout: 3h12
